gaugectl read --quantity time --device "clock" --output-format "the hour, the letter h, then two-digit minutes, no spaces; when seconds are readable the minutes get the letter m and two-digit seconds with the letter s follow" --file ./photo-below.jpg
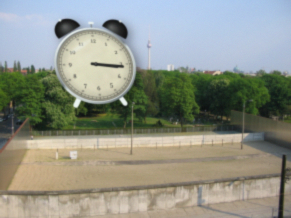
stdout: 3h16
